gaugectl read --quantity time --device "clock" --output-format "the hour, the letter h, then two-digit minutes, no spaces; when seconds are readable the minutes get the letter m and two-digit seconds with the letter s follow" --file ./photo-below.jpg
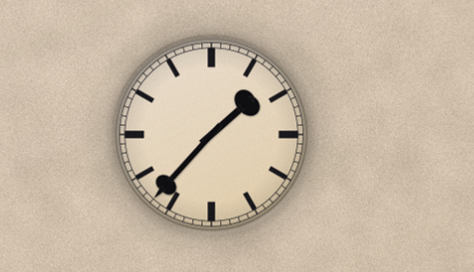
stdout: 1h37
